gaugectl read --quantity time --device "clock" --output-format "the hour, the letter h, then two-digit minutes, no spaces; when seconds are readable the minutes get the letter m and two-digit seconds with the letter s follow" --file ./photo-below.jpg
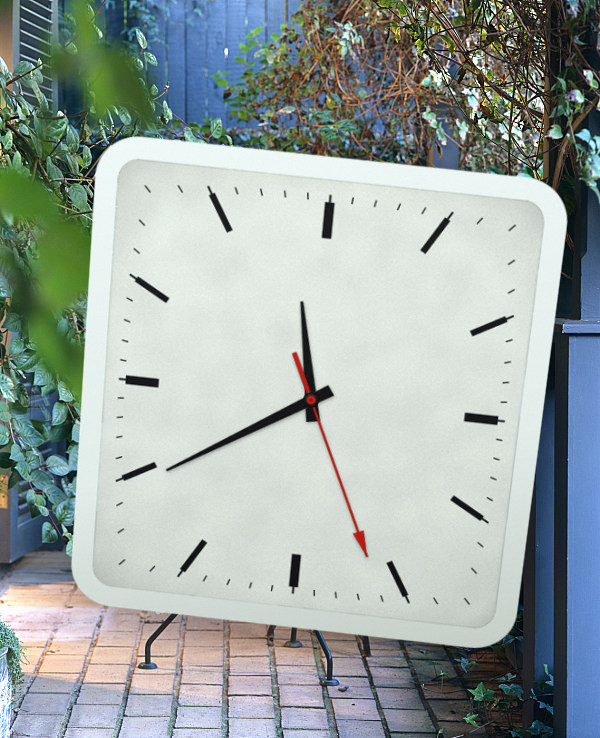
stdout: 11h39m26s
